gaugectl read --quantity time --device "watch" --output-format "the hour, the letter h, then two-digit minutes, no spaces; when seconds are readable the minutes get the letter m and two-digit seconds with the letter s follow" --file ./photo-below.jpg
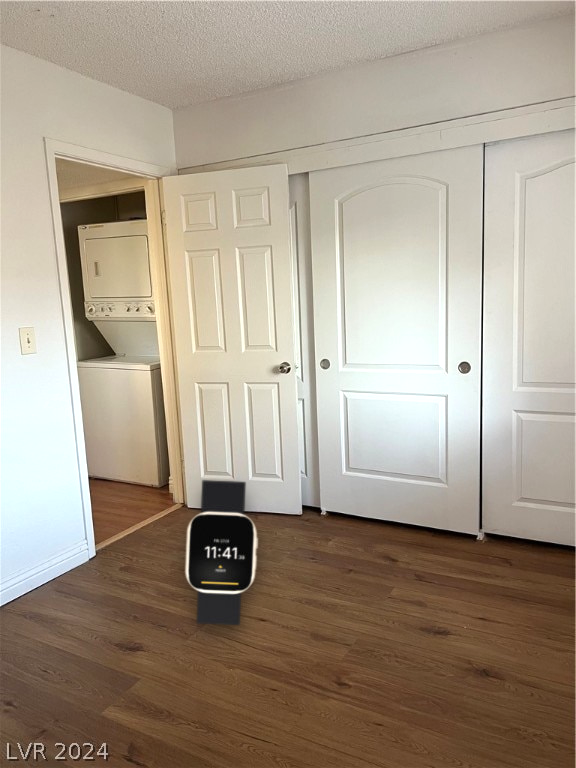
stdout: 11h41
